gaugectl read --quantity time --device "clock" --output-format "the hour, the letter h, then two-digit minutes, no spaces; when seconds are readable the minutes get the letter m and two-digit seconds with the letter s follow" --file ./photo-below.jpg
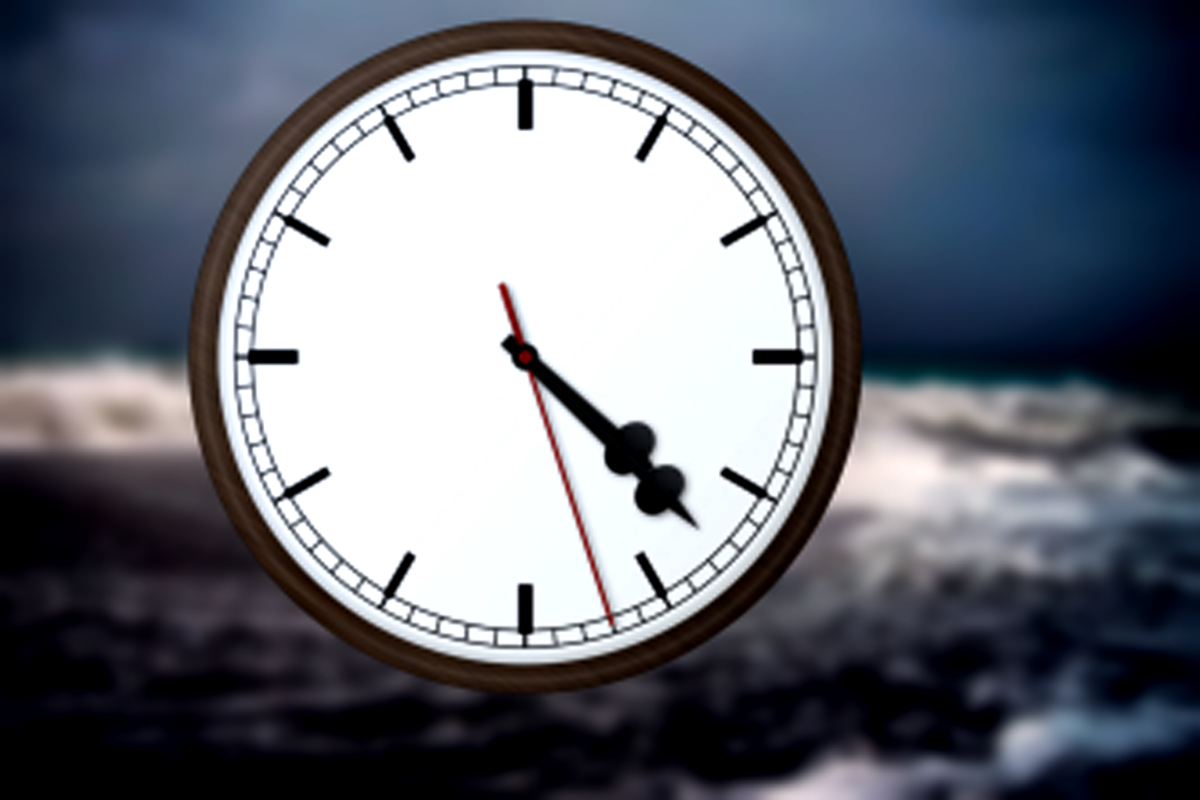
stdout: 4h22m27s
